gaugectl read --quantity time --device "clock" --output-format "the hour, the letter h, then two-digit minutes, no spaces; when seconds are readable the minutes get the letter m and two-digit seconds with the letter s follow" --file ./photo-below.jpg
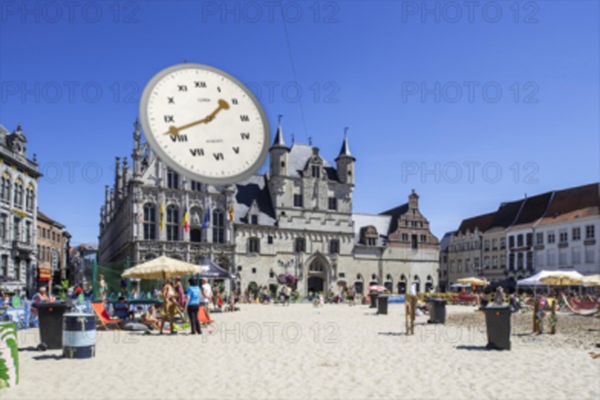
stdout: 1h42
